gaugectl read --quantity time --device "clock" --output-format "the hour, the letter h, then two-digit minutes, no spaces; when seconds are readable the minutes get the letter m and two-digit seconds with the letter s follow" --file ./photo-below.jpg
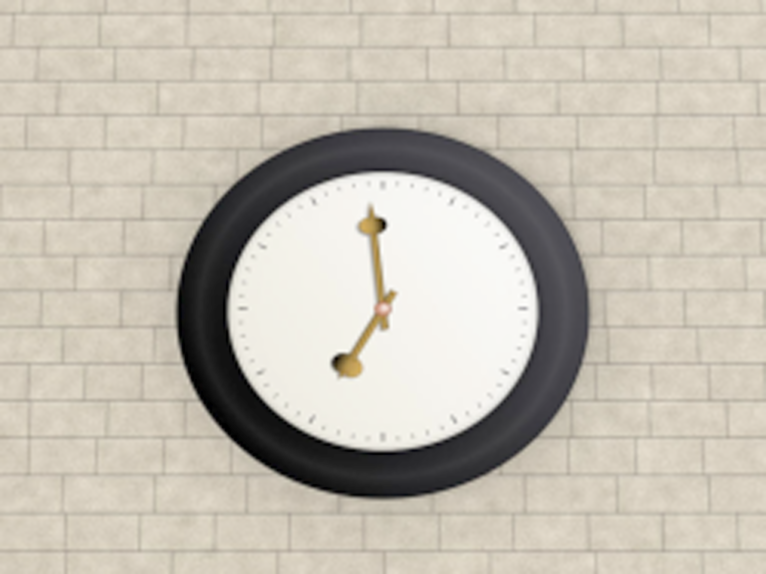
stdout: 6h59
